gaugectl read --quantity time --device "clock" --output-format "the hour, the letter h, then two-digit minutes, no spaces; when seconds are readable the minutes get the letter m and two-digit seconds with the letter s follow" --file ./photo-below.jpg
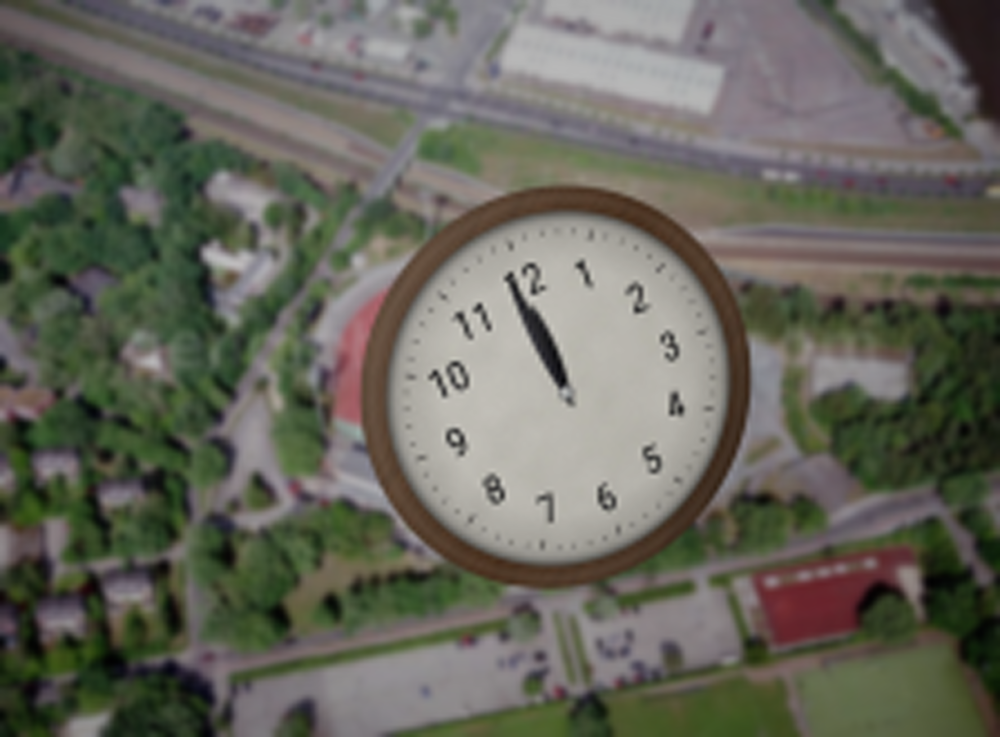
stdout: 11h59
